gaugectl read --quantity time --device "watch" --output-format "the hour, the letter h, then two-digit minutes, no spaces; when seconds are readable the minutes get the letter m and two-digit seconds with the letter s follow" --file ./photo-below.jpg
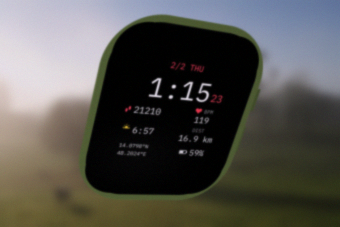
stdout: 1h15m23s
